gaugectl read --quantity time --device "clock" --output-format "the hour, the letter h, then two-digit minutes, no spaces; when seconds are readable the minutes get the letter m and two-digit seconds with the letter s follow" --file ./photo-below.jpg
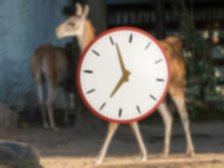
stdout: 6h56
